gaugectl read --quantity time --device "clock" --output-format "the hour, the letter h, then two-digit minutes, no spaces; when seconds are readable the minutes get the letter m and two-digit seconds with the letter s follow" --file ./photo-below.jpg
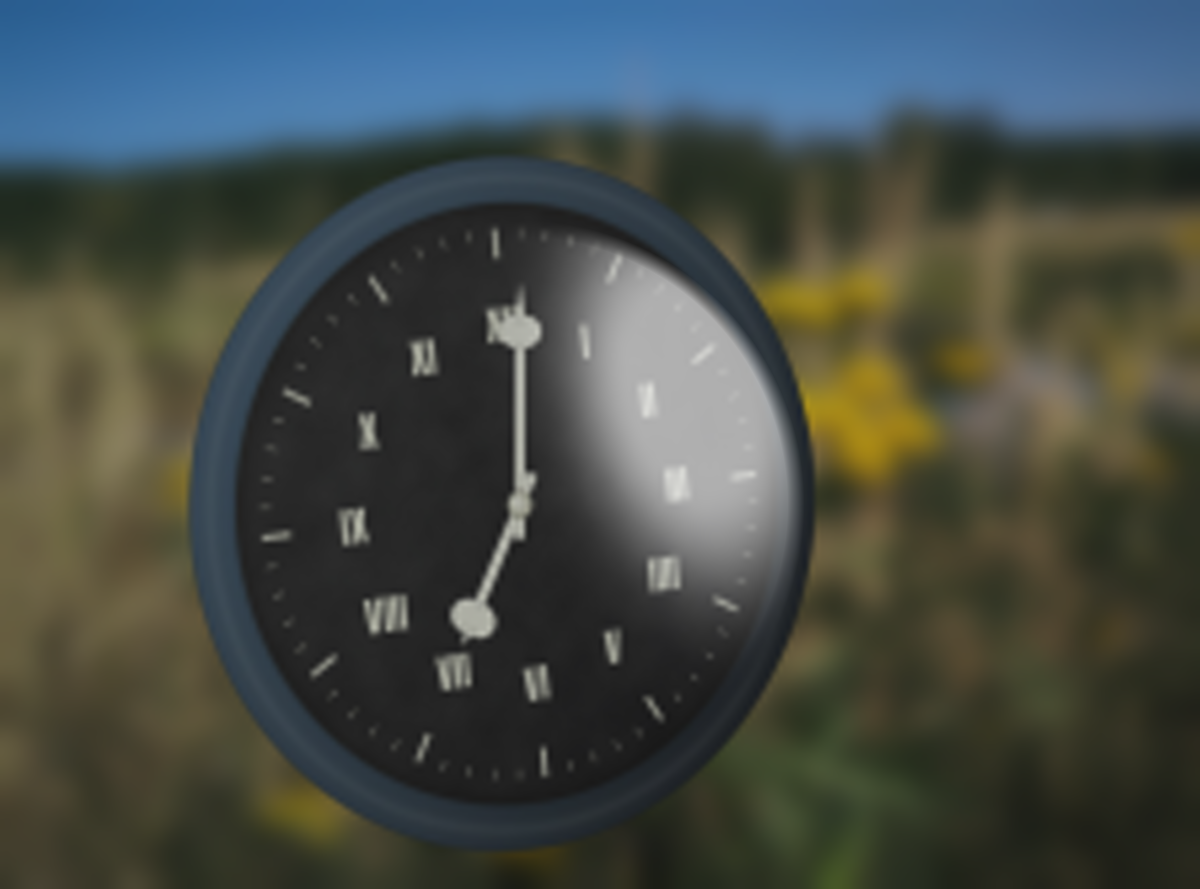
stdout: 7h01
